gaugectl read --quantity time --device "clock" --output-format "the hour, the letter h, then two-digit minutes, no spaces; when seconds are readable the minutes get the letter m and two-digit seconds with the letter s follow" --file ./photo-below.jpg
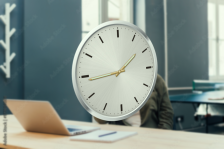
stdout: 1h44
